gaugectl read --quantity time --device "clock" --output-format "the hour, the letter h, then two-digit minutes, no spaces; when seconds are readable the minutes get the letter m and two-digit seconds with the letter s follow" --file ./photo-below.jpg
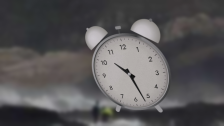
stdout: 10h27
